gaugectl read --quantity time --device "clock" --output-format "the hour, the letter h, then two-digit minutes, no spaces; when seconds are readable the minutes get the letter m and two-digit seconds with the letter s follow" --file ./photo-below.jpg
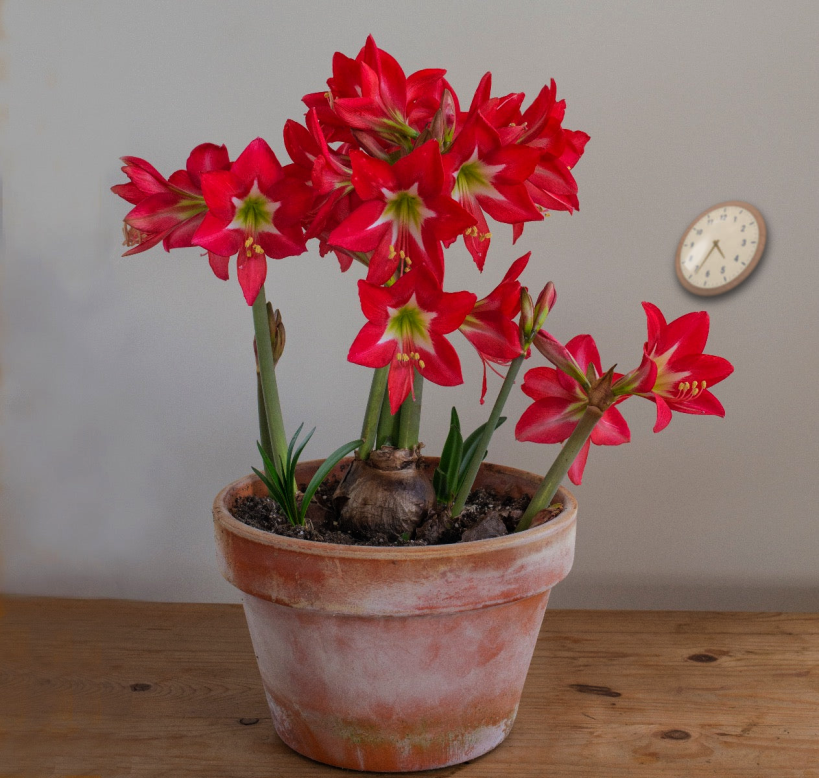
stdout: 4h34
